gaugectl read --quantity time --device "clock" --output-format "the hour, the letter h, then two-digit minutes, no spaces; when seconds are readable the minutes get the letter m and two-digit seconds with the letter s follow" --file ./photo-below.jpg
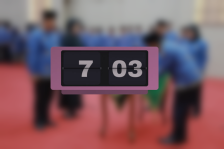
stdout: 7h03
